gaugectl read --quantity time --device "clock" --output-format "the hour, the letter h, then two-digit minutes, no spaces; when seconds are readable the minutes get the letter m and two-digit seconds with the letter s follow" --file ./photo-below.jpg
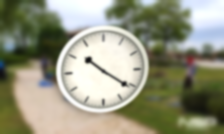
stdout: 10h21
